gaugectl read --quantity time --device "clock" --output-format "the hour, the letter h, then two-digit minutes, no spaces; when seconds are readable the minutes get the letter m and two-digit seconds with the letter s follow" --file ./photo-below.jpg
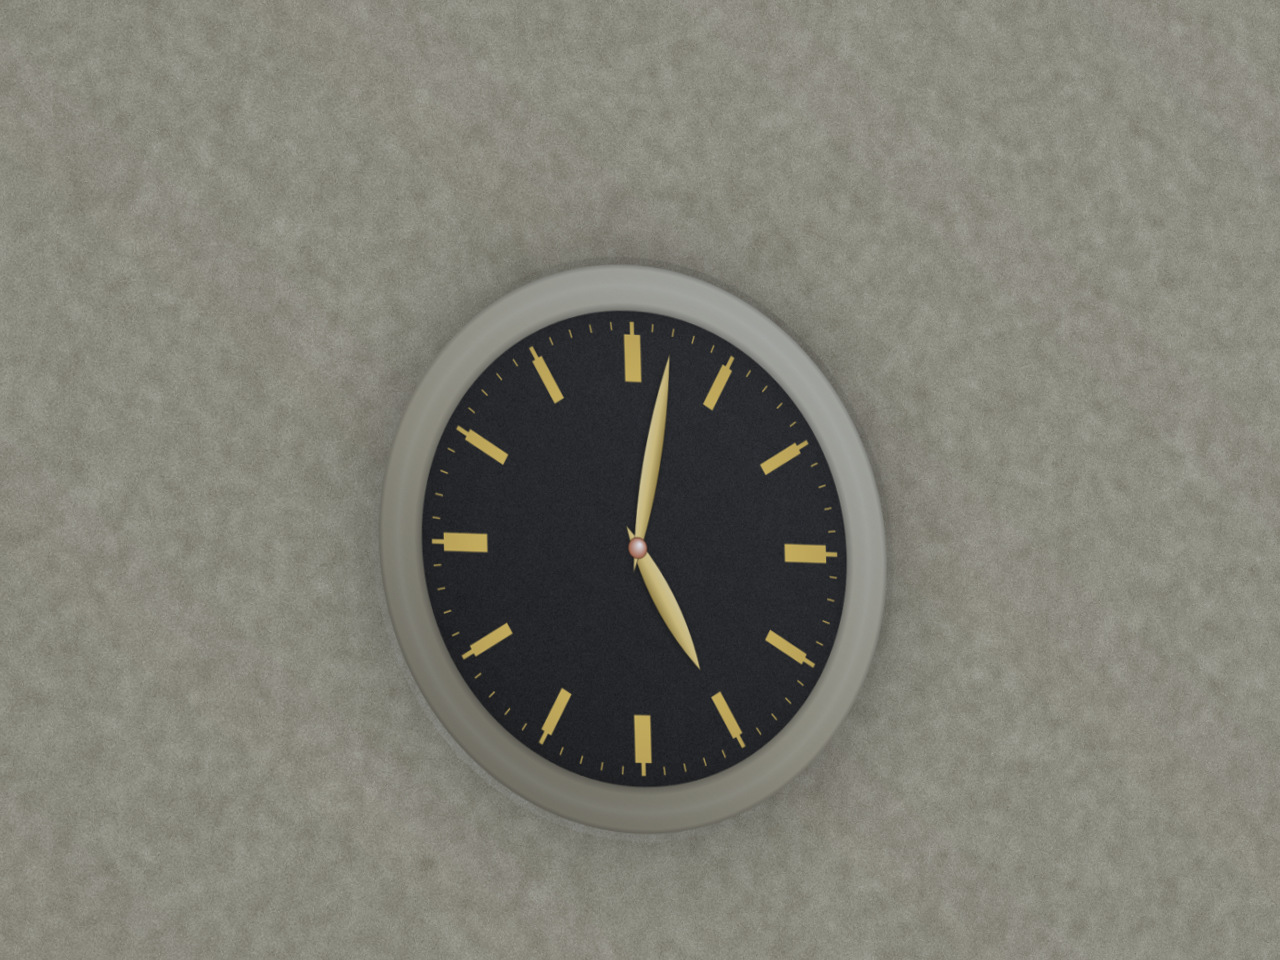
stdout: 5h02
